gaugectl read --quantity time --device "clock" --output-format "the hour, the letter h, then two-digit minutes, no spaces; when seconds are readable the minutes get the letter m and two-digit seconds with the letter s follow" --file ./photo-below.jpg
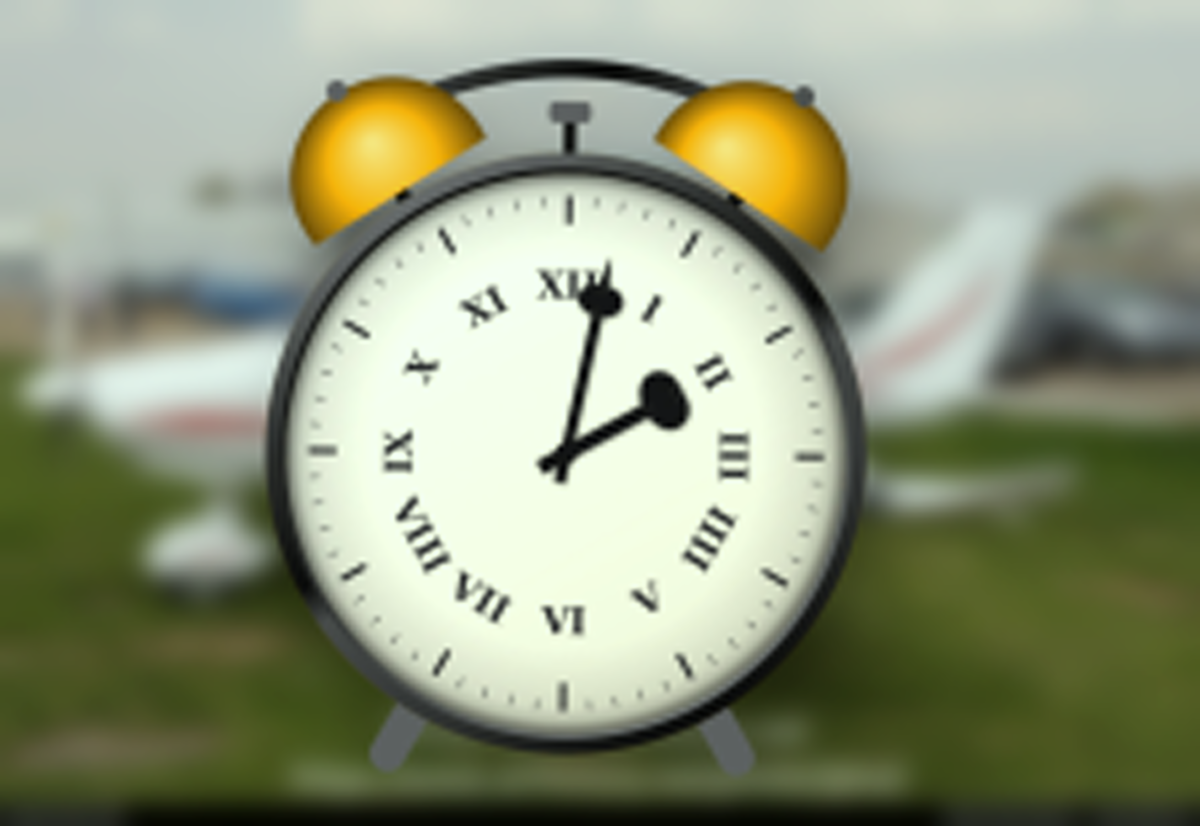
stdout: 2h02
